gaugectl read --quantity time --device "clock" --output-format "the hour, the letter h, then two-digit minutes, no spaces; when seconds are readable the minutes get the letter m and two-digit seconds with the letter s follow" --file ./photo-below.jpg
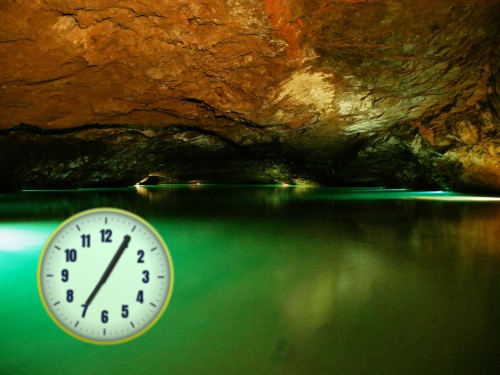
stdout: 7h05
